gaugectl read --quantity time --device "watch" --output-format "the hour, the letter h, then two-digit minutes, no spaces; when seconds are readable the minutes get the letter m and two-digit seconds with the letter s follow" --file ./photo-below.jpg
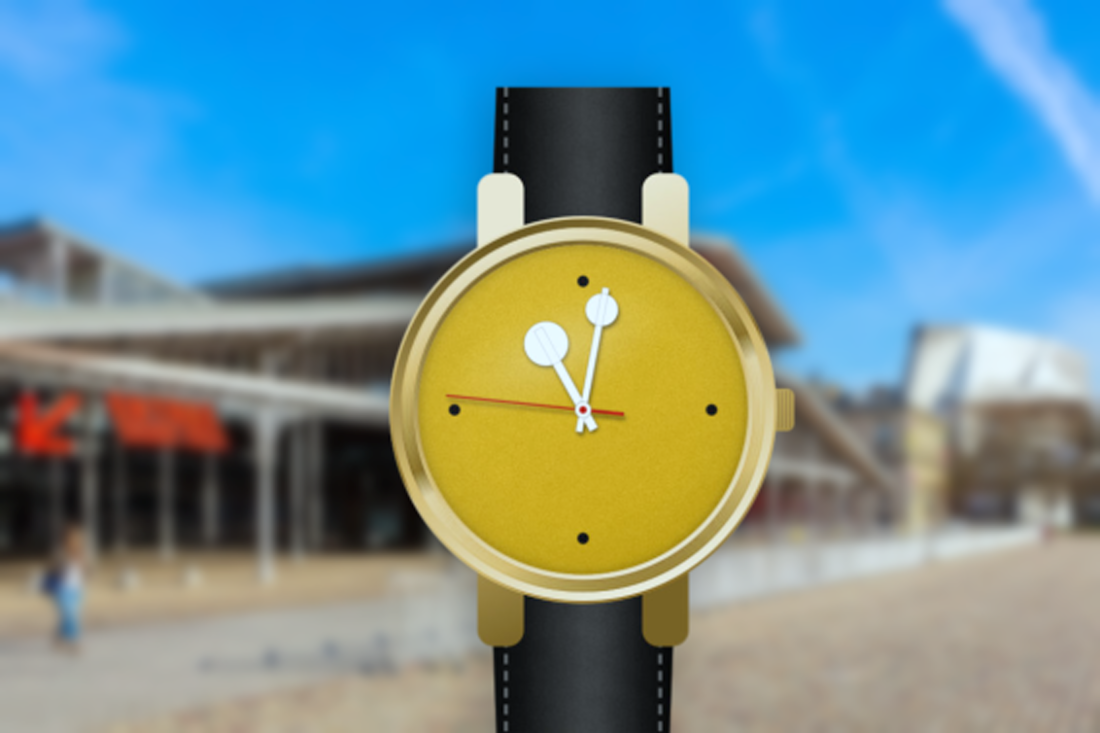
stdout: 11h01m46s
